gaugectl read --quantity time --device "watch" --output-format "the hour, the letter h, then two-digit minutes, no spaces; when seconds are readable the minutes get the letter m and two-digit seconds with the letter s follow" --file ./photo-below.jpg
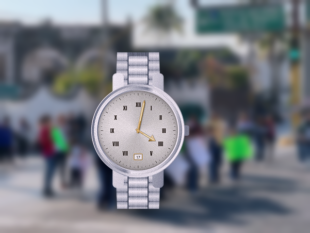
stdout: 4h02
